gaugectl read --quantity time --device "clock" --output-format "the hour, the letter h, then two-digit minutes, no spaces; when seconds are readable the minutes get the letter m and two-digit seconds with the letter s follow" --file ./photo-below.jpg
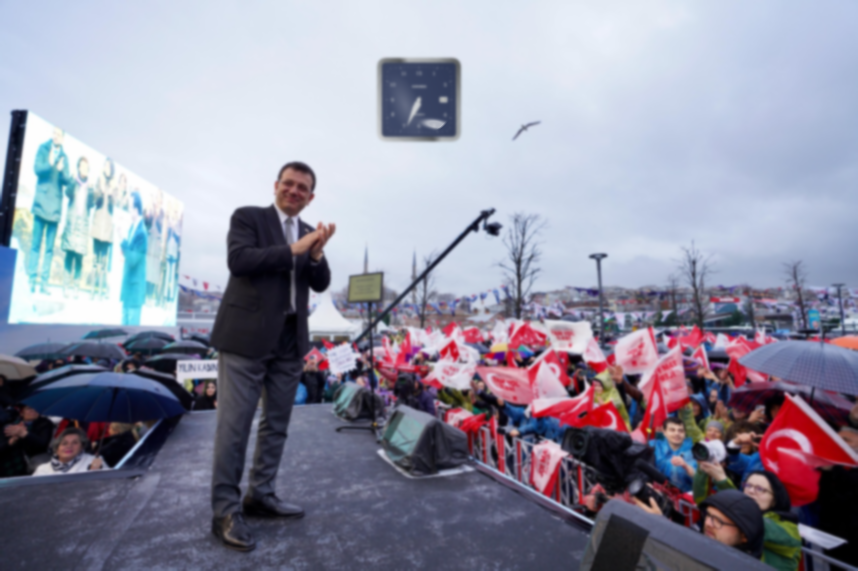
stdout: 6h34
